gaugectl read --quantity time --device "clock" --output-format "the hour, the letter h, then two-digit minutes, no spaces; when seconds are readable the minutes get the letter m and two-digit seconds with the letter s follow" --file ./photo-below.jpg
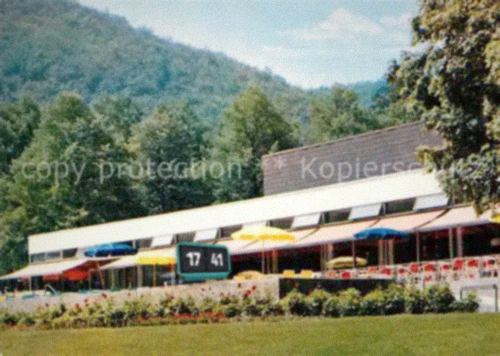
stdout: 17h41
